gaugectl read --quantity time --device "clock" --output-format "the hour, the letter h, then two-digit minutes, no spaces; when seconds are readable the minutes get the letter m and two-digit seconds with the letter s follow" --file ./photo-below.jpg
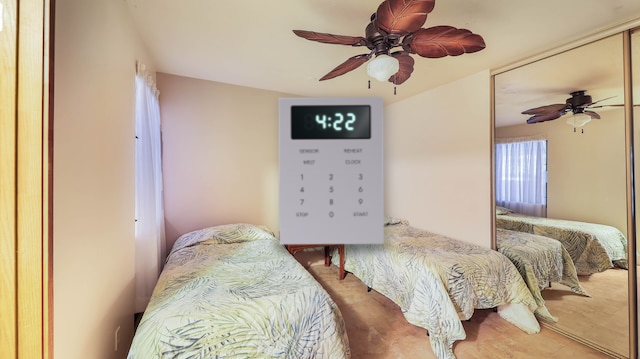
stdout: 4h22
